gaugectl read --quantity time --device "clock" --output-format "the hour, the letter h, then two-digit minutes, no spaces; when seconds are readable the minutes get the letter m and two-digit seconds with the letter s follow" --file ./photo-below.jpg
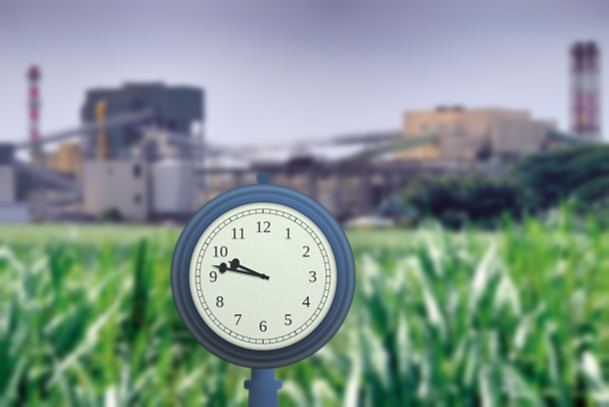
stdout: 9h47
